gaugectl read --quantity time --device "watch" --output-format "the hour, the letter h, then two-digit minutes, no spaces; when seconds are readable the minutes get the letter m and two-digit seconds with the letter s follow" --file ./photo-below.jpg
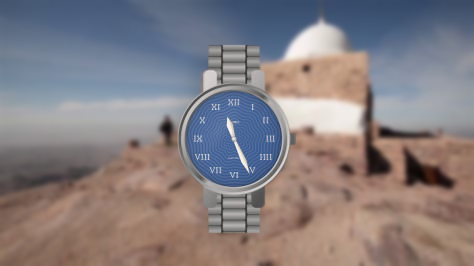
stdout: 11h26
